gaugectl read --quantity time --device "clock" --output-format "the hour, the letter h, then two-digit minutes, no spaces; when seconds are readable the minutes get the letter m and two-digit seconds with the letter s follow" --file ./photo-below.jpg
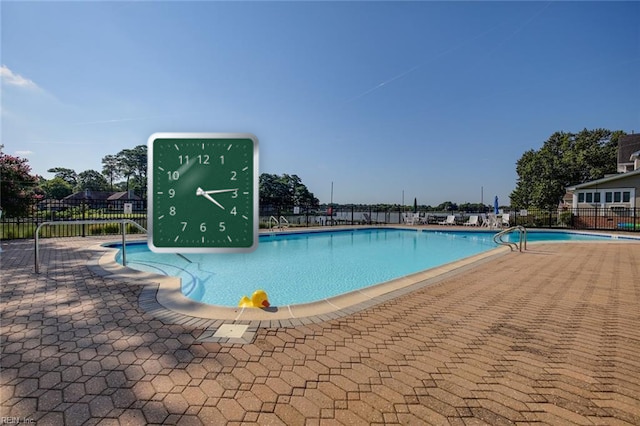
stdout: 4h14
